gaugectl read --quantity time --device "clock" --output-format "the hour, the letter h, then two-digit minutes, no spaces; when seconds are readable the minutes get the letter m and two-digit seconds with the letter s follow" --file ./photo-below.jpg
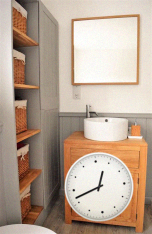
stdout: 12h42
